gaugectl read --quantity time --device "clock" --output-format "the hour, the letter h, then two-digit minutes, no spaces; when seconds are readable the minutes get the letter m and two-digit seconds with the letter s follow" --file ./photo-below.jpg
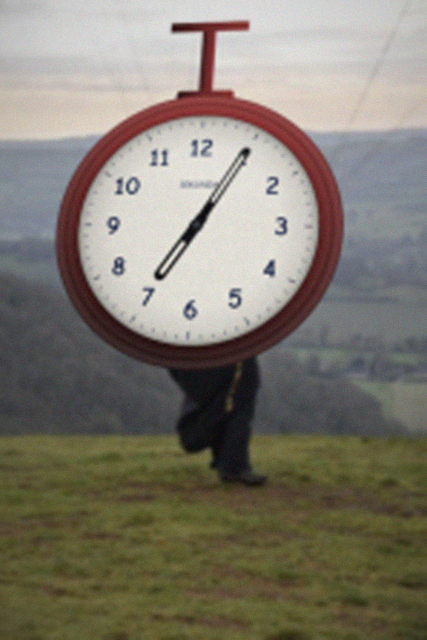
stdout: 7h05
